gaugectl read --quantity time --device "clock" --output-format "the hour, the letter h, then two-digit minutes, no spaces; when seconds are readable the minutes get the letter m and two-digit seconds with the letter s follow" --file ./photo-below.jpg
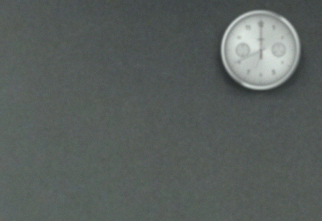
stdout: 6h41
